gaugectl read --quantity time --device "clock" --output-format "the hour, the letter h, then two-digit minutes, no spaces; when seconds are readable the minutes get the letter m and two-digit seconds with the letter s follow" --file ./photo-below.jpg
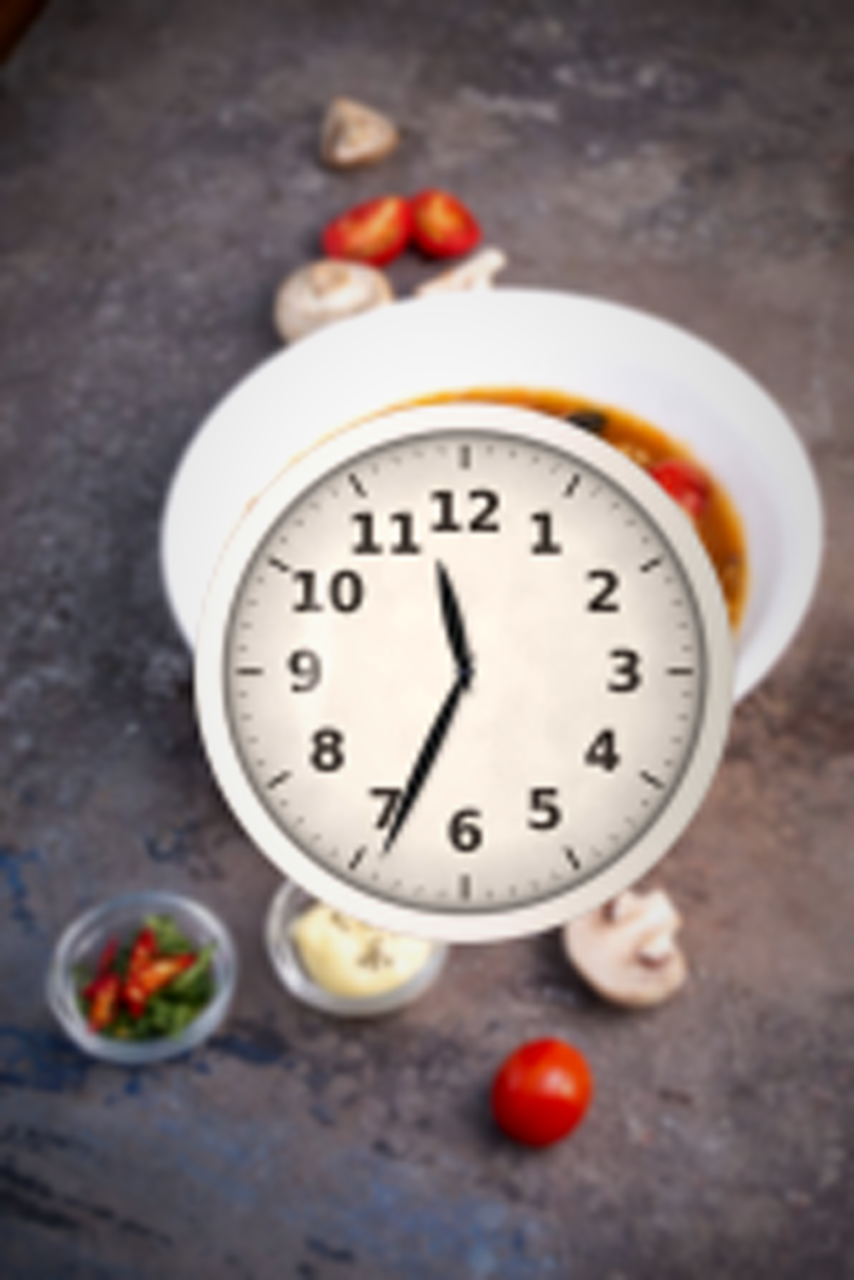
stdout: 11h34
